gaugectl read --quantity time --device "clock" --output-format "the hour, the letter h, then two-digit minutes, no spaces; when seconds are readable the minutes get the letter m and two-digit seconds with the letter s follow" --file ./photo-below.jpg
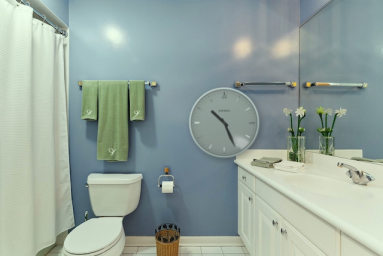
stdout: 10h26
